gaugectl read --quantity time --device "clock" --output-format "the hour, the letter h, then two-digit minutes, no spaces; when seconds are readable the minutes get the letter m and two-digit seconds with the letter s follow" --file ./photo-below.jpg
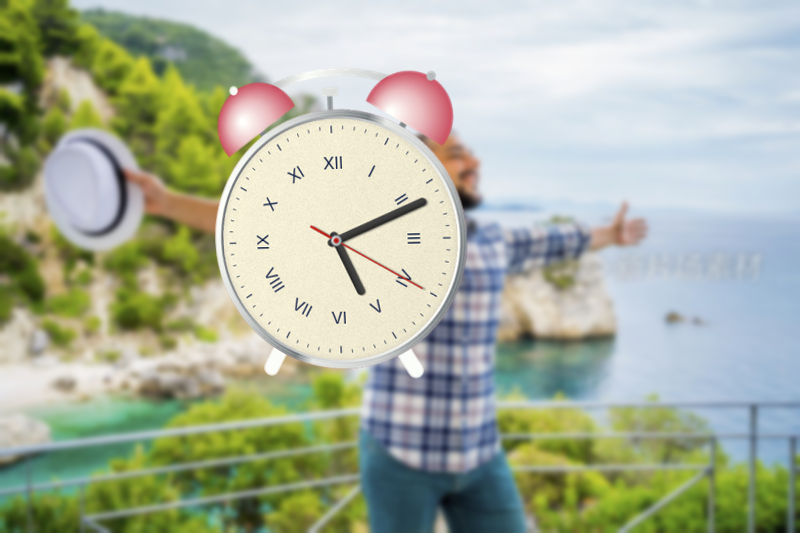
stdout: 5h11m20s
